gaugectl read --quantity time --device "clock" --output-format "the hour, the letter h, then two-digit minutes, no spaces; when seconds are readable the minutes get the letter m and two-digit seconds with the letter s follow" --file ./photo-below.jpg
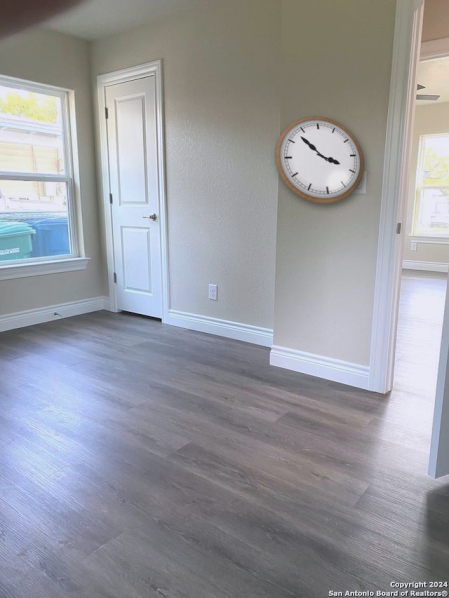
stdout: 3h53
